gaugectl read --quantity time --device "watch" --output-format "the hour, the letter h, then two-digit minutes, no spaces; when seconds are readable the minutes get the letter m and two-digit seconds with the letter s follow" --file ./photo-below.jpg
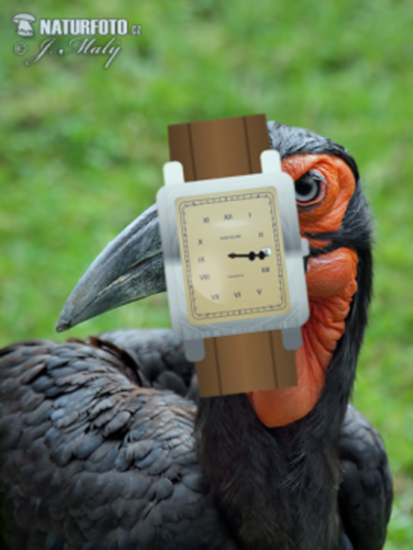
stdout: 3h16
